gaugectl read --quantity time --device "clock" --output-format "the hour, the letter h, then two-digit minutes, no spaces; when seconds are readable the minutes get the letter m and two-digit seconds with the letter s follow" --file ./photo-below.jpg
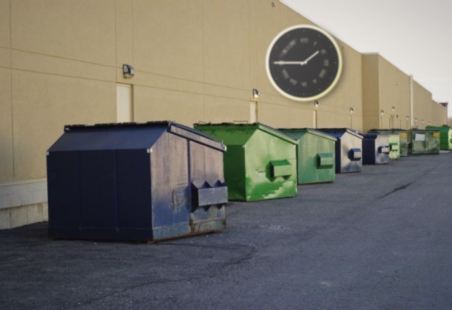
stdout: 1h45
